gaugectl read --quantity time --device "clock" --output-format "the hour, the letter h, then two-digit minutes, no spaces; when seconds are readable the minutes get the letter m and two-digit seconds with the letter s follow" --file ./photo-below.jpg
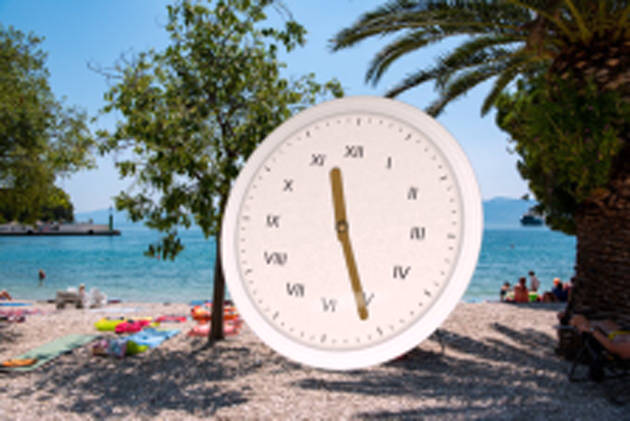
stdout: 11h26
